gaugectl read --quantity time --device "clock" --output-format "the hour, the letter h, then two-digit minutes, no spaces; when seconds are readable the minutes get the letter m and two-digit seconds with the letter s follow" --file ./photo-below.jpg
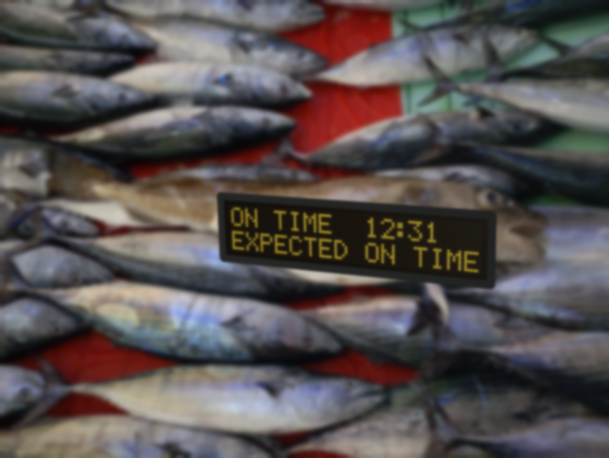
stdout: 12h31
